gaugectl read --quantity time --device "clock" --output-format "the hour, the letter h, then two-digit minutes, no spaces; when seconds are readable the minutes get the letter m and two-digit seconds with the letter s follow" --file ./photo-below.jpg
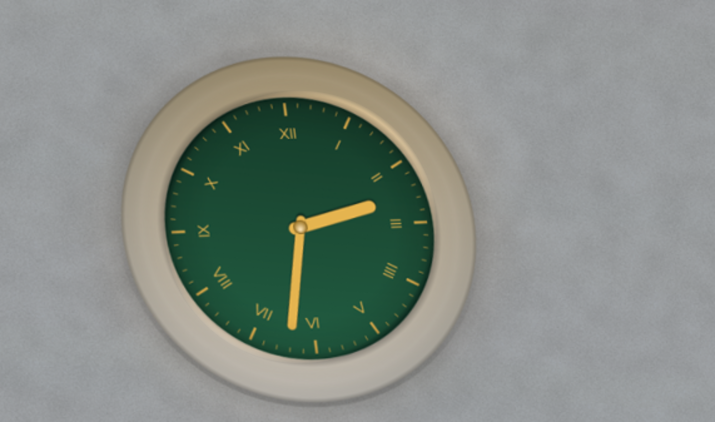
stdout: 2h32
